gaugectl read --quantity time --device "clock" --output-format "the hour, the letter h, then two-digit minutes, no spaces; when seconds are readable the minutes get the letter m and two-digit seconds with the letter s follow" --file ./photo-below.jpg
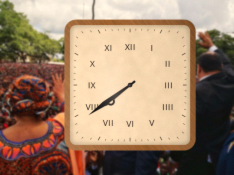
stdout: 7h39
